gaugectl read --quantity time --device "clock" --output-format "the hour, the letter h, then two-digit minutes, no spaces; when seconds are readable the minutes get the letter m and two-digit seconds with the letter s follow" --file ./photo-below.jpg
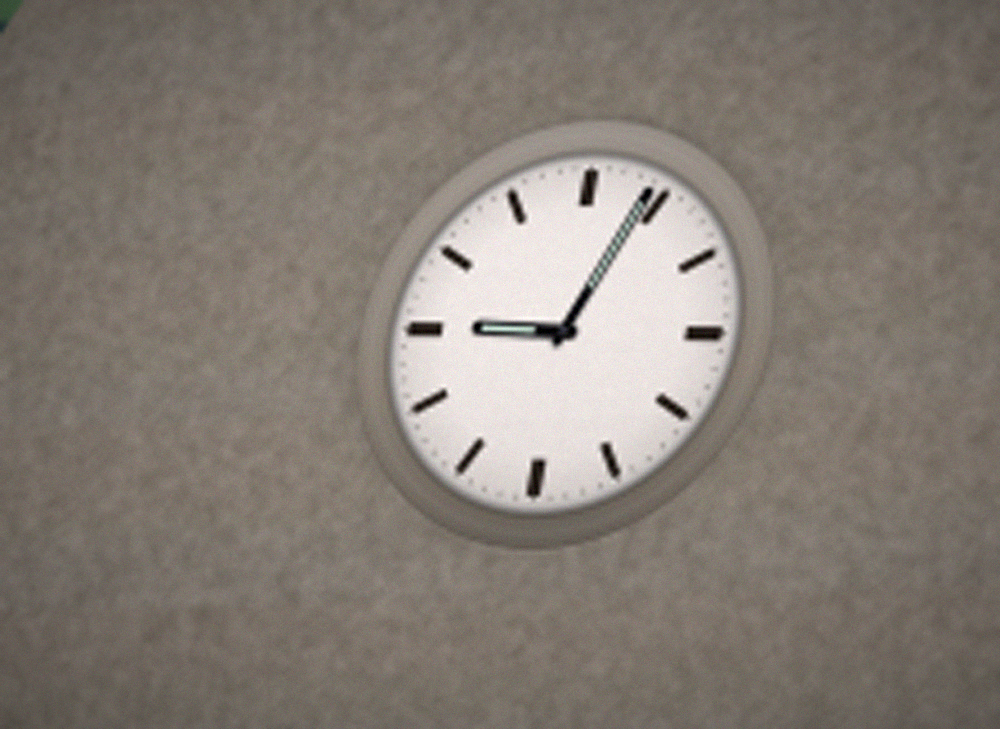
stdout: 9h04
